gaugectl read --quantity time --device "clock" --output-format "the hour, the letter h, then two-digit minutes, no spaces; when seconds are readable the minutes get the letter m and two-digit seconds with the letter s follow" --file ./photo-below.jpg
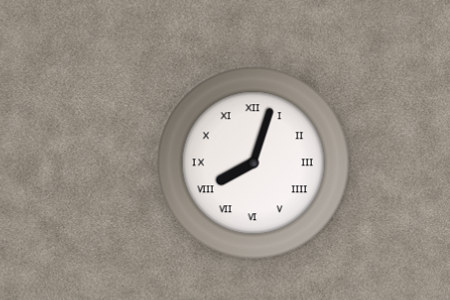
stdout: 8h03
